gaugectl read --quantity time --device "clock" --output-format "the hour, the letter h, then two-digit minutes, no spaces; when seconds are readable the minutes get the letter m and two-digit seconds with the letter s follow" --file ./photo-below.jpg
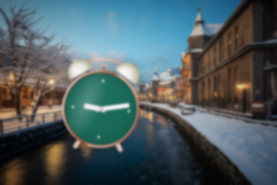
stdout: 9h13
